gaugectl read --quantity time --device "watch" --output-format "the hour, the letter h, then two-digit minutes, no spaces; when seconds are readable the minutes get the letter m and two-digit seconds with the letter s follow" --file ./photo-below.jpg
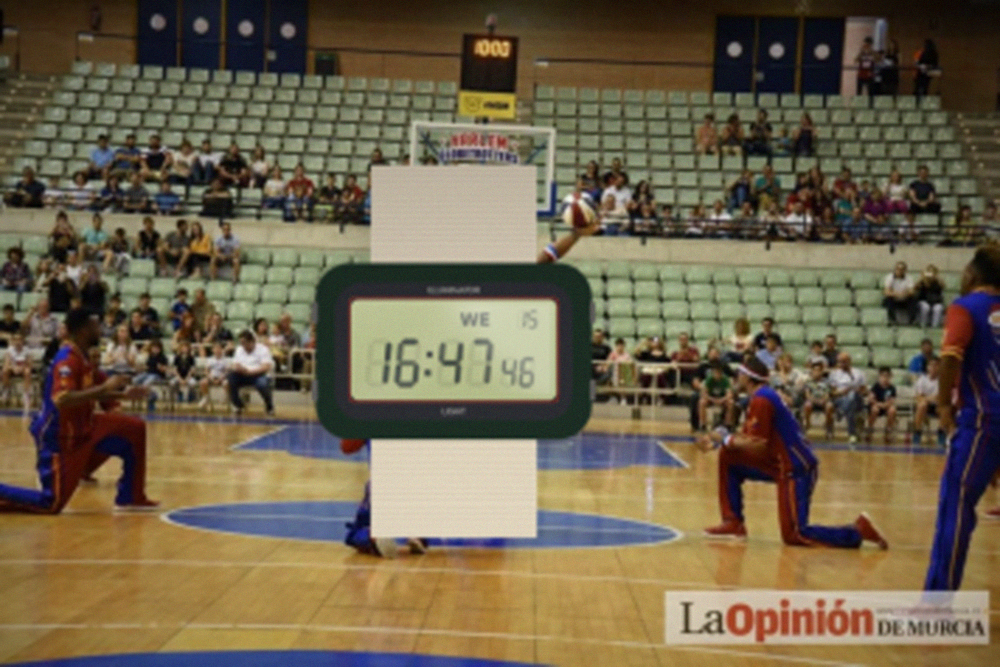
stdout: 16h47m46s
